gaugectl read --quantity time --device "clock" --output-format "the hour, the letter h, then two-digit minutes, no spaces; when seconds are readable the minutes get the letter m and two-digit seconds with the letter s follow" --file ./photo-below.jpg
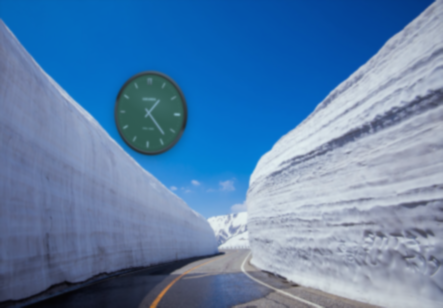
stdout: 1h23
